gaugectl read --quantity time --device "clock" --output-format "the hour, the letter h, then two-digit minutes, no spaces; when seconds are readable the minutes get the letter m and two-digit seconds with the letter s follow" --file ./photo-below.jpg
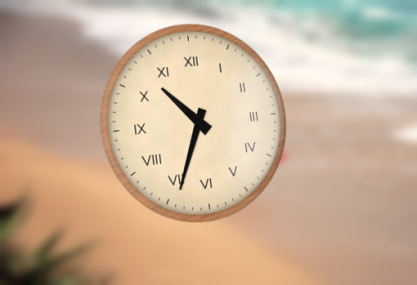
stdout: 10h34
